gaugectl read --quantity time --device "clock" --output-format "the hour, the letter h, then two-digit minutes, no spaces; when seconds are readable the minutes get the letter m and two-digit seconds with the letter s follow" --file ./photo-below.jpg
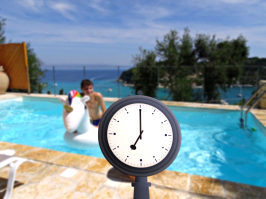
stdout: 7h00
